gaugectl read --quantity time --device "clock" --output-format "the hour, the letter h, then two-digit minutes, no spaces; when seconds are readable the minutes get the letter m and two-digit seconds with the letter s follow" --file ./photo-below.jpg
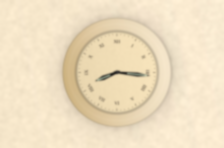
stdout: 8h16
